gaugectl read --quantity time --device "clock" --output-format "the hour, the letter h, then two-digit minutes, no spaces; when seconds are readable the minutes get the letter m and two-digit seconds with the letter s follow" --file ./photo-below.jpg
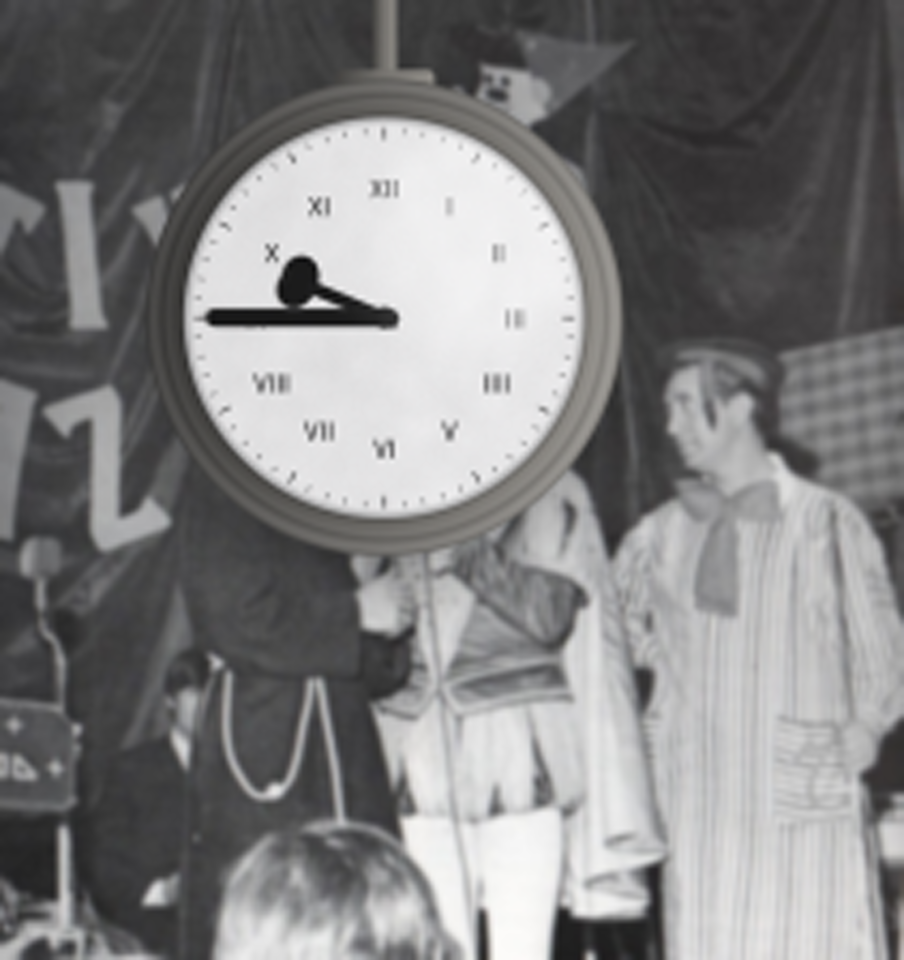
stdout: 9h45
